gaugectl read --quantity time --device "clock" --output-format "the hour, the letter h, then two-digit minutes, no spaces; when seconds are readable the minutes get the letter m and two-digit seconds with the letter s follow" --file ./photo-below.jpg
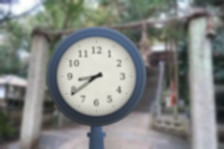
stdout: 8h39
